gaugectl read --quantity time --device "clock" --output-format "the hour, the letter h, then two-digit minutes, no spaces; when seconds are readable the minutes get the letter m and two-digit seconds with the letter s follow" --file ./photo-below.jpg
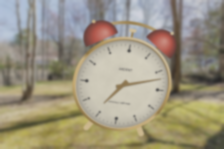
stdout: 7h12
